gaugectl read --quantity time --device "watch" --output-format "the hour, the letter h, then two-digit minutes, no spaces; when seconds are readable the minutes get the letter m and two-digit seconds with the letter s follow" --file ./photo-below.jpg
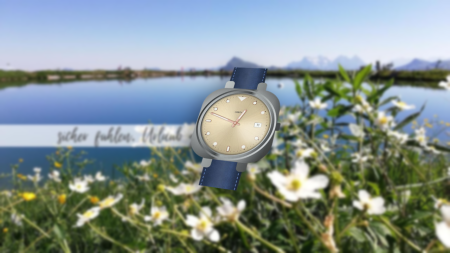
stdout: 12h48
